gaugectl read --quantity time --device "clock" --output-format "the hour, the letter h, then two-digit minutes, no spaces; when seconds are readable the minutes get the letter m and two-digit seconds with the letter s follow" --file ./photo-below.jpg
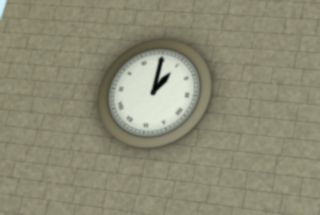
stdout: 1h00
